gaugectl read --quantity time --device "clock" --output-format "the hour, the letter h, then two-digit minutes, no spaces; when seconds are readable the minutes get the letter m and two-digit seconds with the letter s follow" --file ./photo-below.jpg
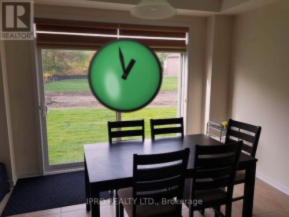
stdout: 12h58
